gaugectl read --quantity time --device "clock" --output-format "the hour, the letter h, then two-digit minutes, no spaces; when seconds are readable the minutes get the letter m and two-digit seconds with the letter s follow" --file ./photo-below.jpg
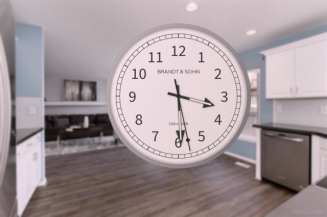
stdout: 3h29m28s
